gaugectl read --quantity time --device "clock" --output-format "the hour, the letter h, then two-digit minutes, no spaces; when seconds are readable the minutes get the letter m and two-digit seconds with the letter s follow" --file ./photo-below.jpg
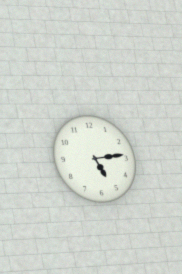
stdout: 5h14
